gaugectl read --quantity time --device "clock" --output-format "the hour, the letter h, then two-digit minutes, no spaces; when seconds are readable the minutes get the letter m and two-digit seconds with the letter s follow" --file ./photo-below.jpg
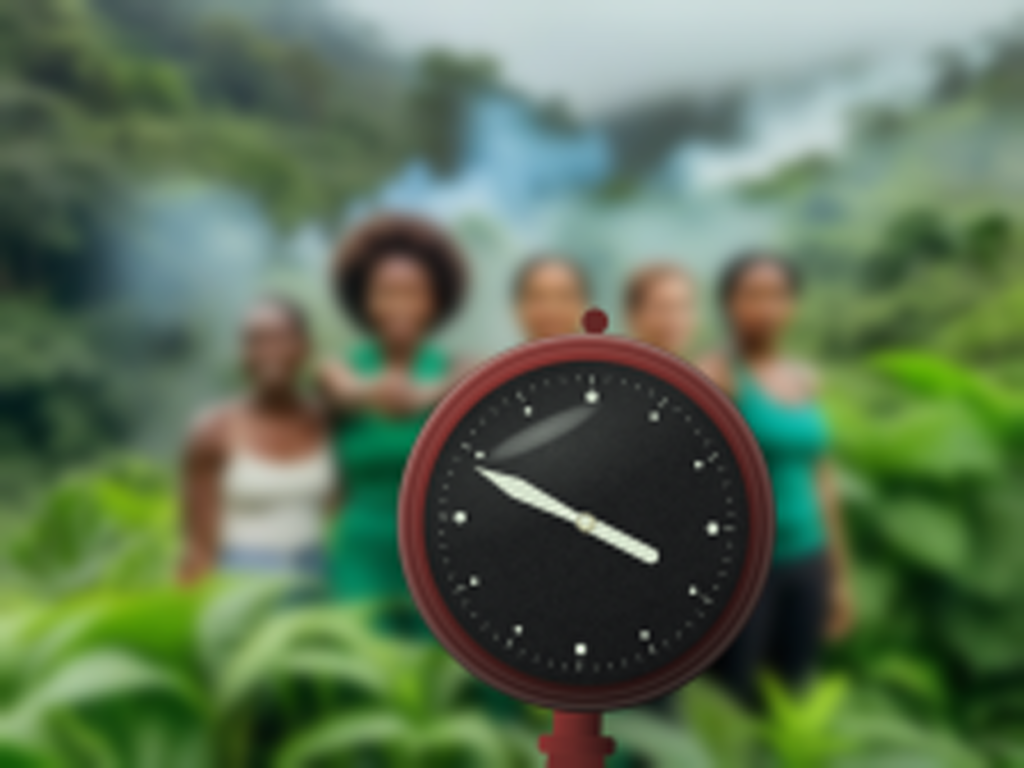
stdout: 3h49
